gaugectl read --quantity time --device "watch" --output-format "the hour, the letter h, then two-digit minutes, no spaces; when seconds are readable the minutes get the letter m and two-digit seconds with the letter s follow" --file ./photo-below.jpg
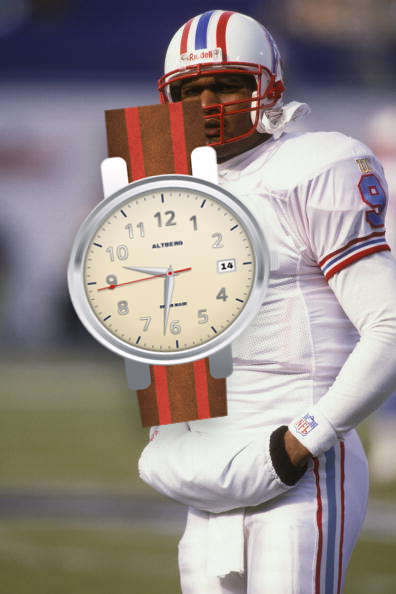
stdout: 9h31m44s
